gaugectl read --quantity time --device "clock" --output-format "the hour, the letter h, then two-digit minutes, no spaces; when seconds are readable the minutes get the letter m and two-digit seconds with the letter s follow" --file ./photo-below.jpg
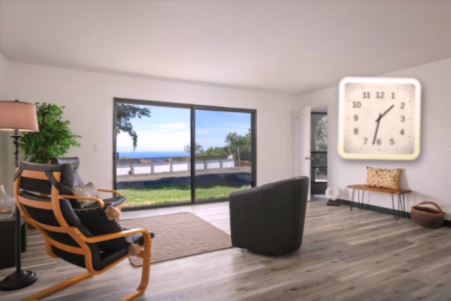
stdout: 1h32
